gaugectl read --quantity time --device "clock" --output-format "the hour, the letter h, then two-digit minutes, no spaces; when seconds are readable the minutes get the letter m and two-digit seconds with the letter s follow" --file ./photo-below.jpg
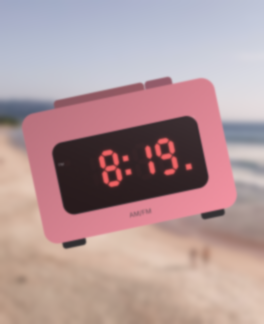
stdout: 8h19
